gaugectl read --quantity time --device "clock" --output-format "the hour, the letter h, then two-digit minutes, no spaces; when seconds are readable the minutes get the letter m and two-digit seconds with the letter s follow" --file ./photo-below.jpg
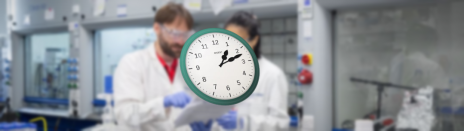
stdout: 1h12
